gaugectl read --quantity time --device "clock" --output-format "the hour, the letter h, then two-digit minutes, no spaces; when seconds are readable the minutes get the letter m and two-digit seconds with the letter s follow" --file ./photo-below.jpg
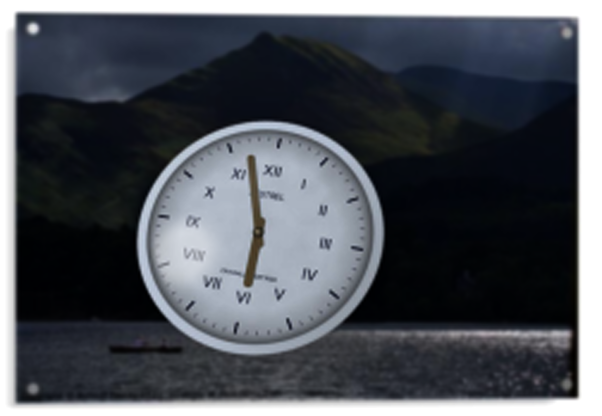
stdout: 5h57
